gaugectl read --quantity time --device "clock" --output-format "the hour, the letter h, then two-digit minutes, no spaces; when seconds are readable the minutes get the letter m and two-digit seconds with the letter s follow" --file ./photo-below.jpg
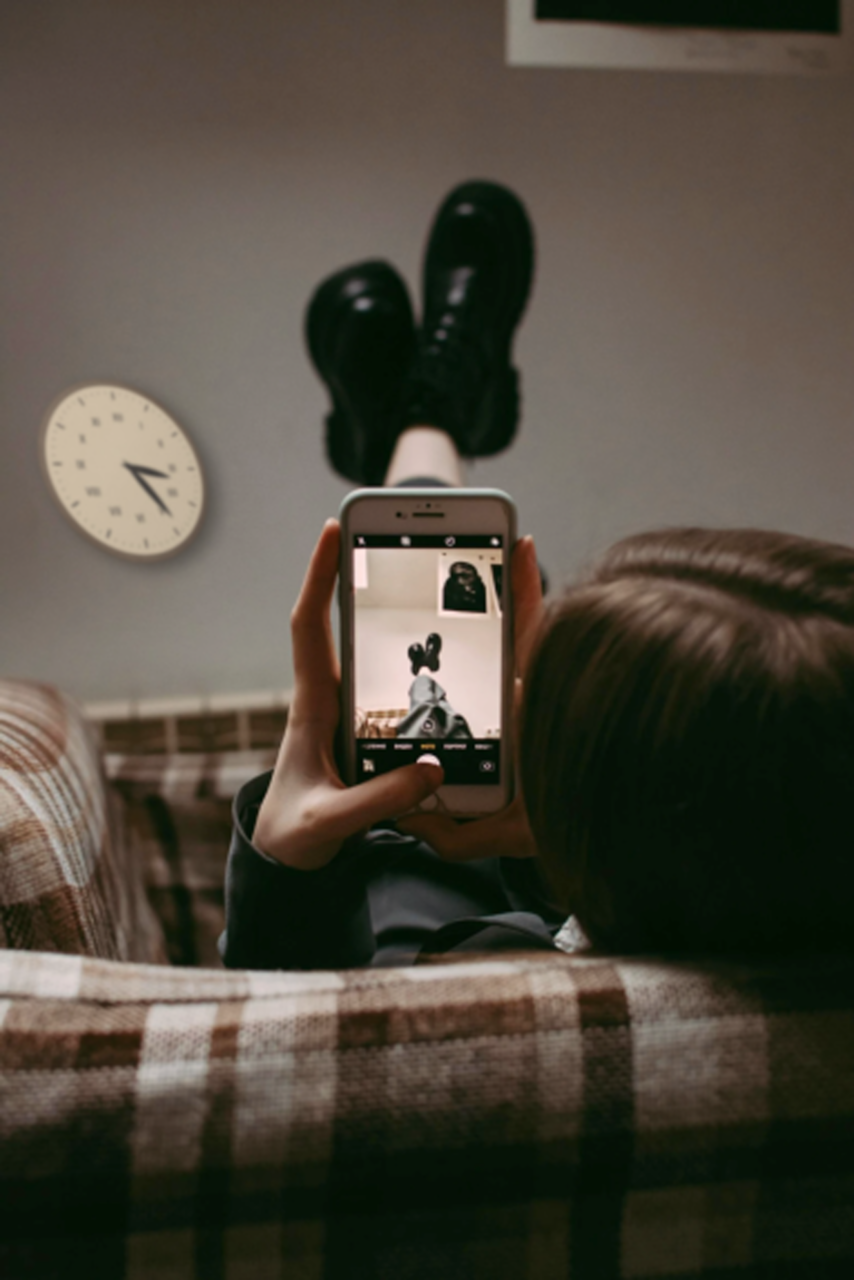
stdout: 3h24
